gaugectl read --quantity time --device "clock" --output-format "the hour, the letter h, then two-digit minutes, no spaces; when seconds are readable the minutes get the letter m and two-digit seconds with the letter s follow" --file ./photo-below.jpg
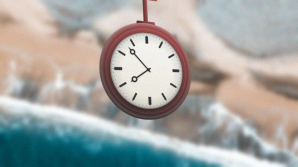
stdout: 7h53
